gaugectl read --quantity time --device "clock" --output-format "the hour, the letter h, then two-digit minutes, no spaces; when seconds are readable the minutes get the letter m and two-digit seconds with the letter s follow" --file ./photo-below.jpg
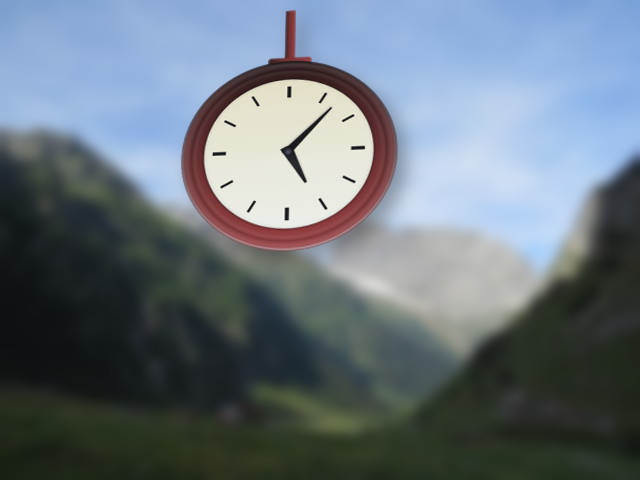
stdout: 5h07
